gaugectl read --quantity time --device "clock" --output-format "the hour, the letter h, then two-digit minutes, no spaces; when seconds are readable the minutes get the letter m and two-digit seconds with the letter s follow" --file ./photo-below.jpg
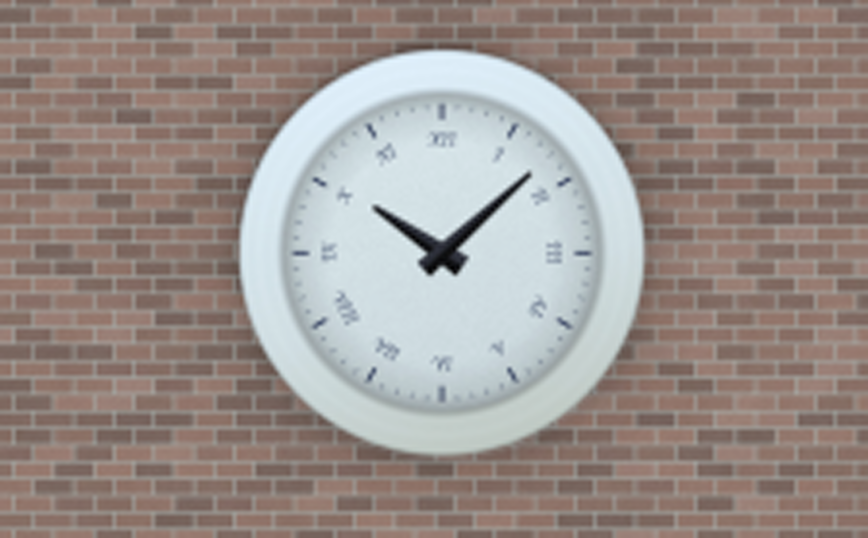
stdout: 10h08
